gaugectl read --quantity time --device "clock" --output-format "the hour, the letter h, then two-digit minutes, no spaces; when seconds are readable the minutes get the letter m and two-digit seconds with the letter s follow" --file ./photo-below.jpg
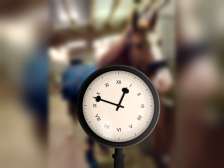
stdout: 12h48
